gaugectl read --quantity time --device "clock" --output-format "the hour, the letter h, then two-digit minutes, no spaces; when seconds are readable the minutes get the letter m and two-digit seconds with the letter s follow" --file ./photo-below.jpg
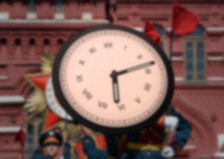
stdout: 6h13
